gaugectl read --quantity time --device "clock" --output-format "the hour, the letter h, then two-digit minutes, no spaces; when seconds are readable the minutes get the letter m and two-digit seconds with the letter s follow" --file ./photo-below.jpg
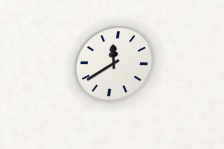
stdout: 11h39
